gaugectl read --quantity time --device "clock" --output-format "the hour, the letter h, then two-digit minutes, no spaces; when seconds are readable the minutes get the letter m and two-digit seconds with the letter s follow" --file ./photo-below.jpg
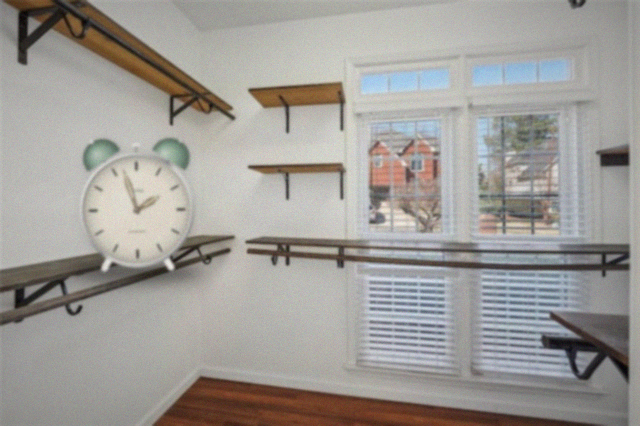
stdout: 1h57
